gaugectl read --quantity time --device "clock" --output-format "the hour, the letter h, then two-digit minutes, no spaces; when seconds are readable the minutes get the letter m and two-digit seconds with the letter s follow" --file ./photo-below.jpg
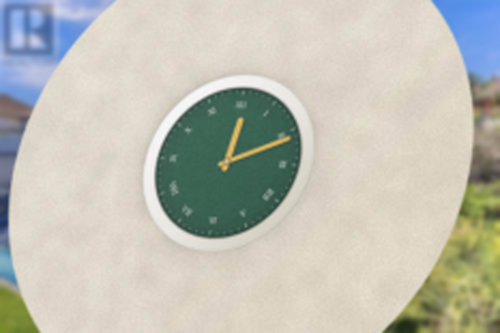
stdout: 12h11
